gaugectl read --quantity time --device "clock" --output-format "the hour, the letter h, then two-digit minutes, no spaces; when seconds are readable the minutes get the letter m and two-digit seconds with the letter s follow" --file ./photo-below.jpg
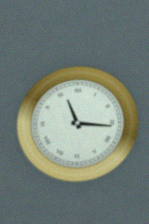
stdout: 11h16
